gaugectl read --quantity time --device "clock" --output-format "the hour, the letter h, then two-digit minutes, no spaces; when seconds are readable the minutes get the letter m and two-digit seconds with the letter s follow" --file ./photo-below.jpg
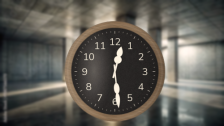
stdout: 12h29
